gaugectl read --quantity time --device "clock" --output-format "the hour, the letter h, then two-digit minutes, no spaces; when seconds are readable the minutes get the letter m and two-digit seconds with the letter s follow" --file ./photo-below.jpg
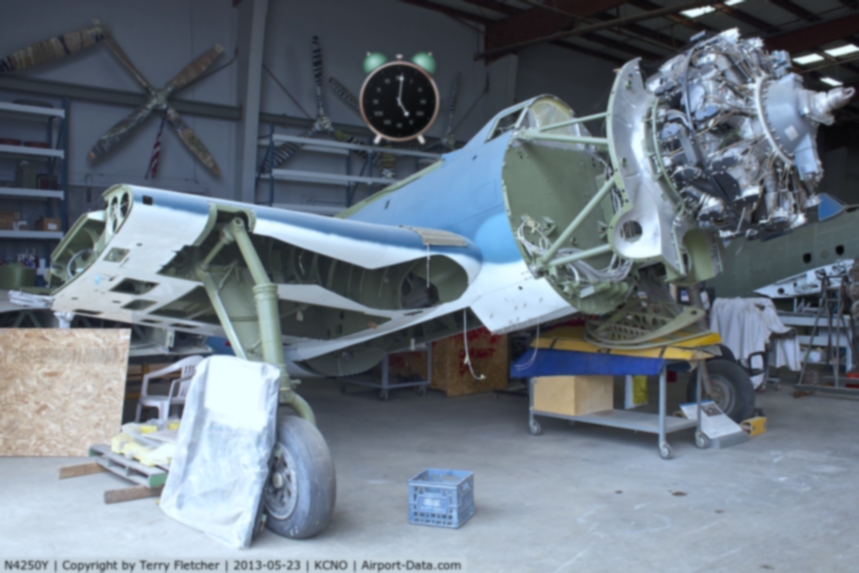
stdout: 5h01
